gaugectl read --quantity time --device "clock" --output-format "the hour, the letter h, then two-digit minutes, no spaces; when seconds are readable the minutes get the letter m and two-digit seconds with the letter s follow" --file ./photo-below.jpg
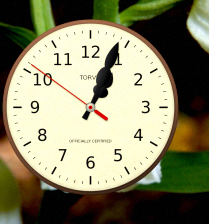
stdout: 1h03m51s
